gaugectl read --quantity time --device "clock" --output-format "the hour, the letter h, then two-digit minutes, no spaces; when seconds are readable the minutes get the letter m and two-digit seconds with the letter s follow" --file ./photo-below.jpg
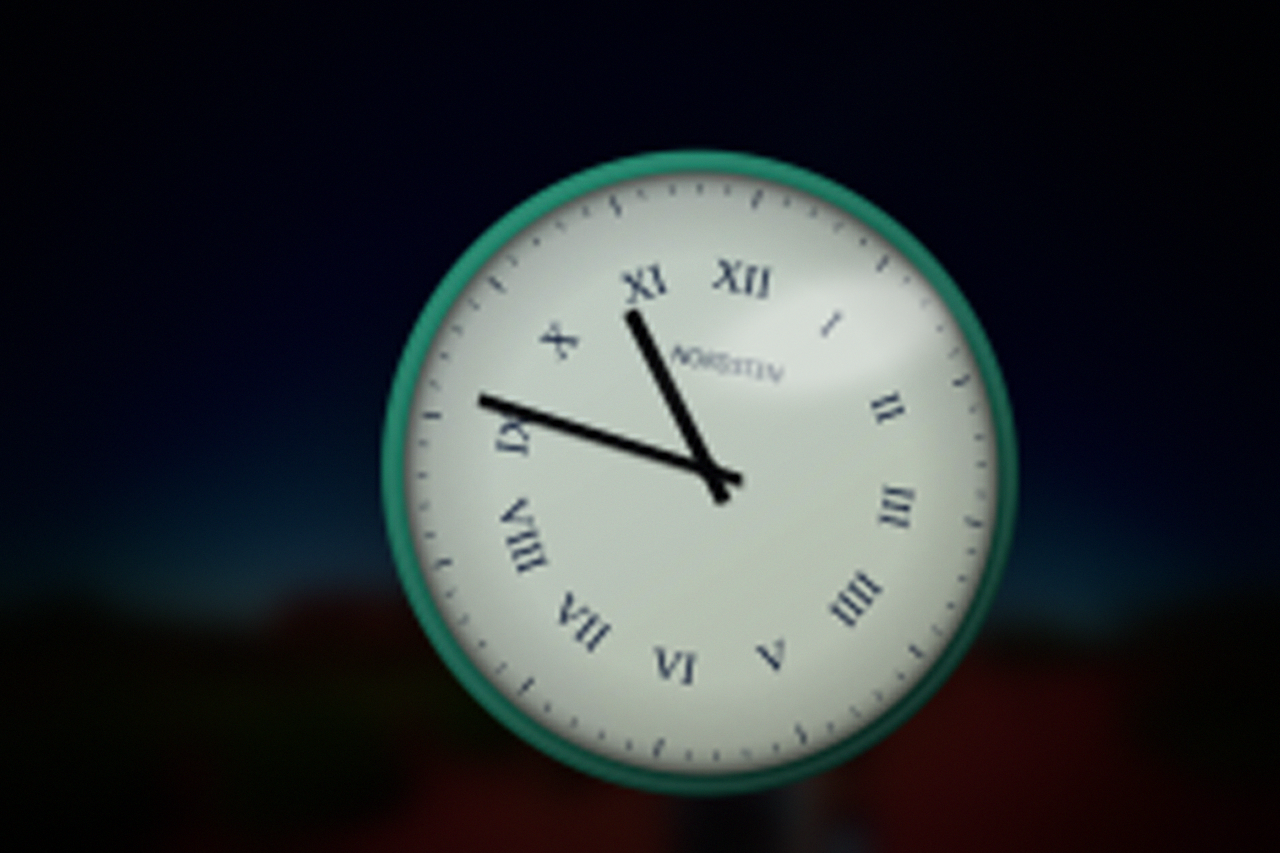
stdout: 10h46
